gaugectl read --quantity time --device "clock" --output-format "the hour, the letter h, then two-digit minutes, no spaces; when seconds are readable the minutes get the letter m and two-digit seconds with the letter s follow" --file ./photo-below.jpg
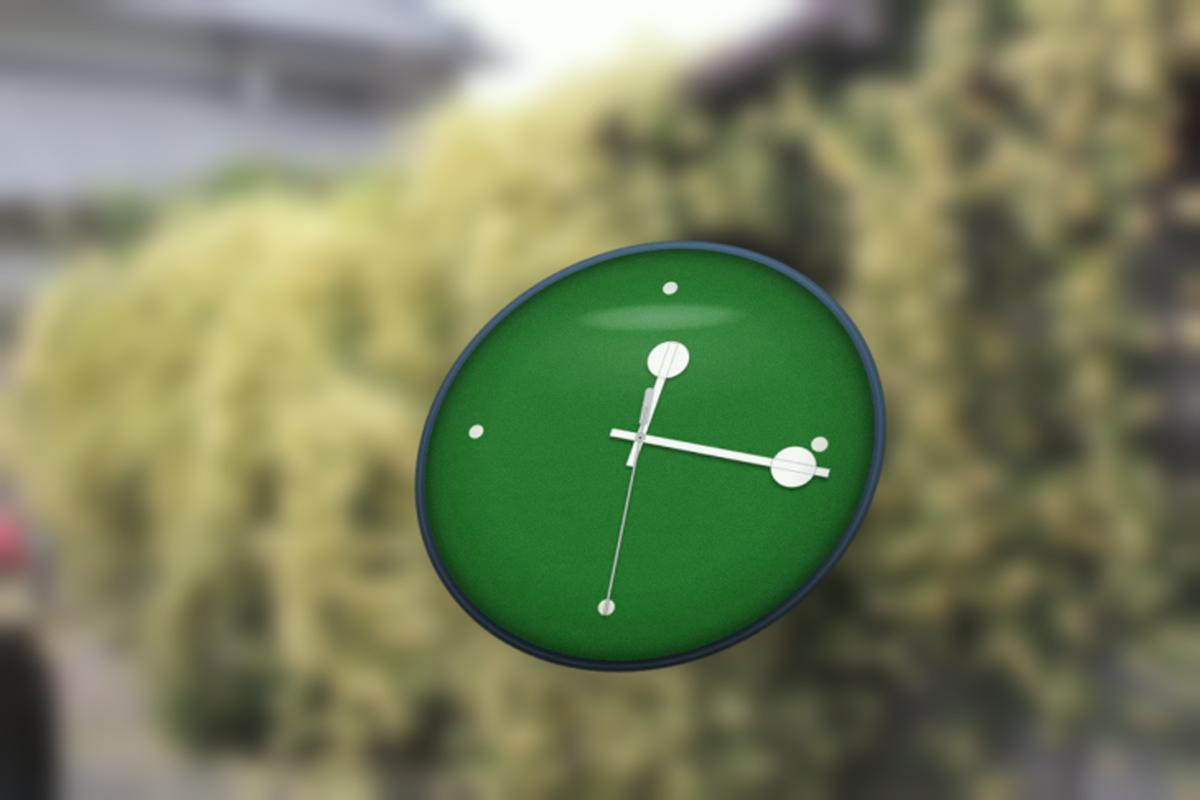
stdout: 12h16m30s
